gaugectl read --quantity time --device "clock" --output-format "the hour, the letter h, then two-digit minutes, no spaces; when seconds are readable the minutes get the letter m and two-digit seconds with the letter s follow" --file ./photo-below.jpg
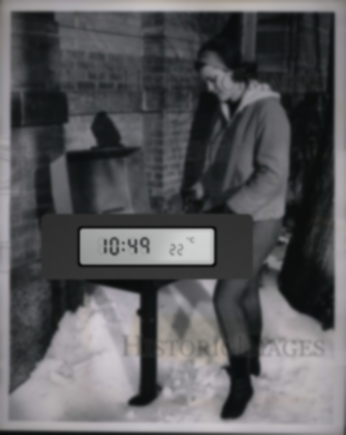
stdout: 10h49
